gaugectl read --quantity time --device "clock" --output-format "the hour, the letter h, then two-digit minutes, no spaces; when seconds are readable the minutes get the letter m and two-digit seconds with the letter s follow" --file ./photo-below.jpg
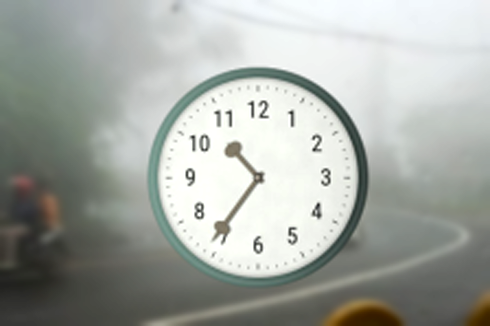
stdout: 10h36
